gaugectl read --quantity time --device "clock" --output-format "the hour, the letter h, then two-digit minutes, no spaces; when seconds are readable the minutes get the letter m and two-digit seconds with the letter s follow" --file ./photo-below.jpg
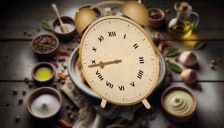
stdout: 8h44
